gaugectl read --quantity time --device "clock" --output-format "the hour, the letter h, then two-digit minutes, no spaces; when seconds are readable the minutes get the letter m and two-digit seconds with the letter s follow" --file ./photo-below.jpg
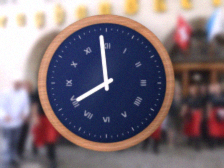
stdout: 7h59
